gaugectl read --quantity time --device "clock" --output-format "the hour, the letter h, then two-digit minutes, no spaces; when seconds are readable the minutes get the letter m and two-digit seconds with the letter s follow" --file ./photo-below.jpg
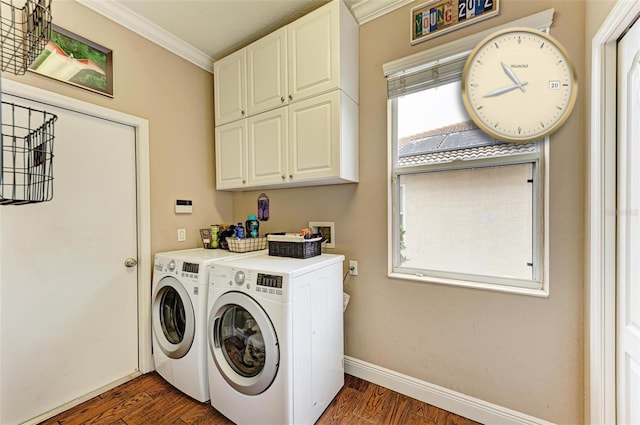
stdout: 10h42
